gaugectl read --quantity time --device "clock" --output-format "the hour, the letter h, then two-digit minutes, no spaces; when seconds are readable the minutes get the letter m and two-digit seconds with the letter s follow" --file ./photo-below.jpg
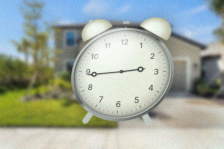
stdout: 2h44
